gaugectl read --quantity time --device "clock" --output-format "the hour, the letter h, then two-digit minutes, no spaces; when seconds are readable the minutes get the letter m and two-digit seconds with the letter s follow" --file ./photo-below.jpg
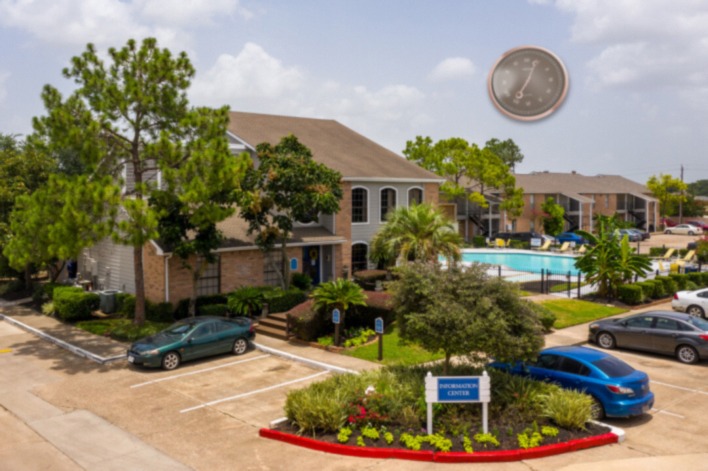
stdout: 7h04
